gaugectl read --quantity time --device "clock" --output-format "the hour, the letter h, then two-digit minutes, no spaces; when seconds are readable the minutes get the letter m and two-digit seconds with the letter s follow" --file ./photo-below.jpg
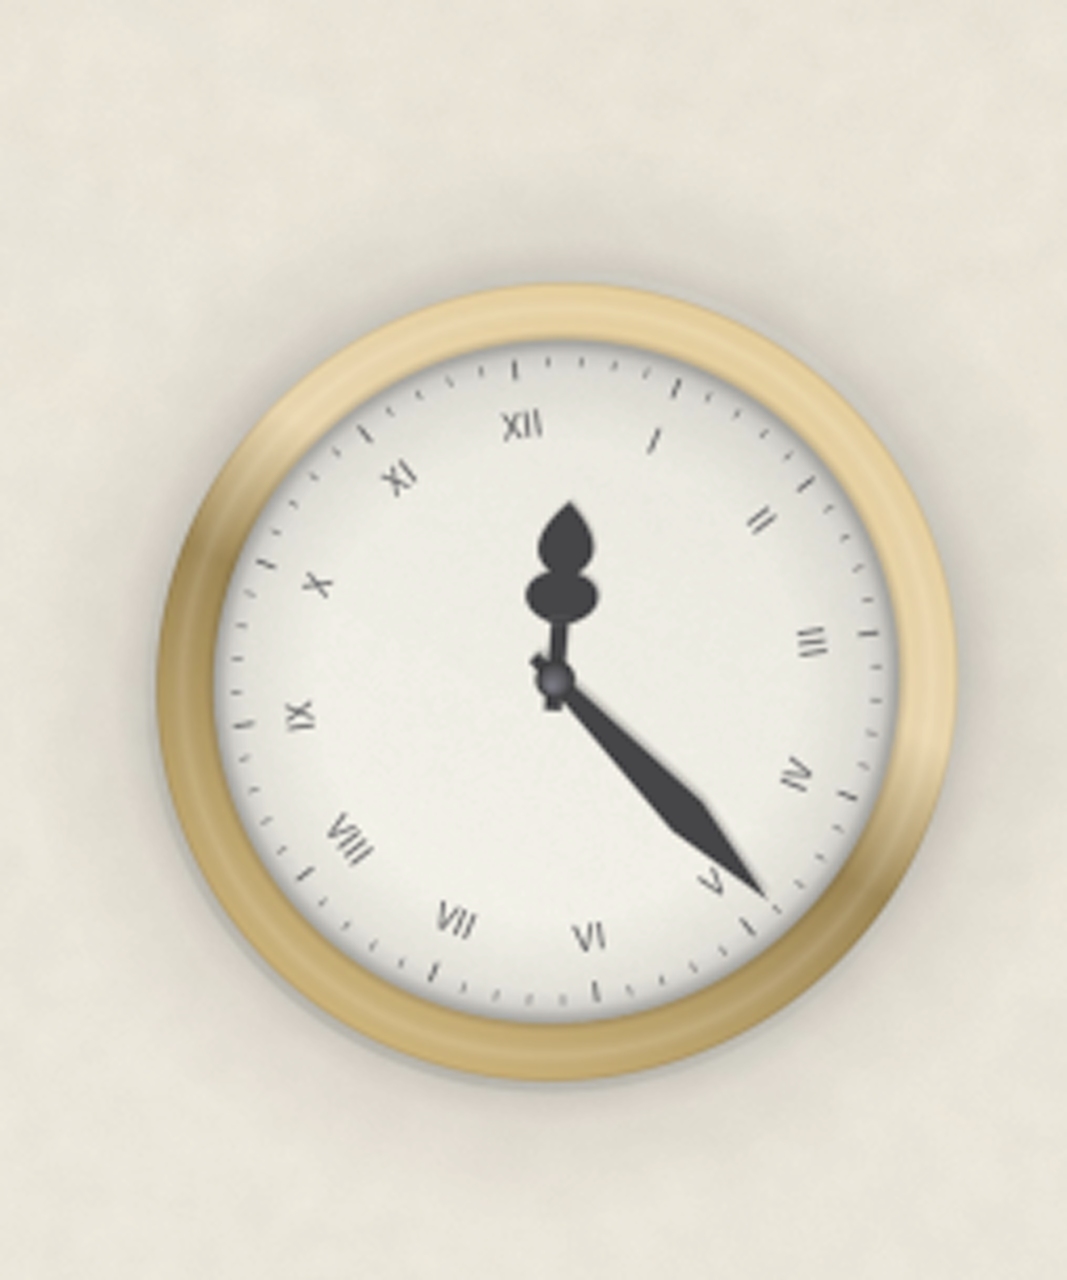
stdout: 12h24
